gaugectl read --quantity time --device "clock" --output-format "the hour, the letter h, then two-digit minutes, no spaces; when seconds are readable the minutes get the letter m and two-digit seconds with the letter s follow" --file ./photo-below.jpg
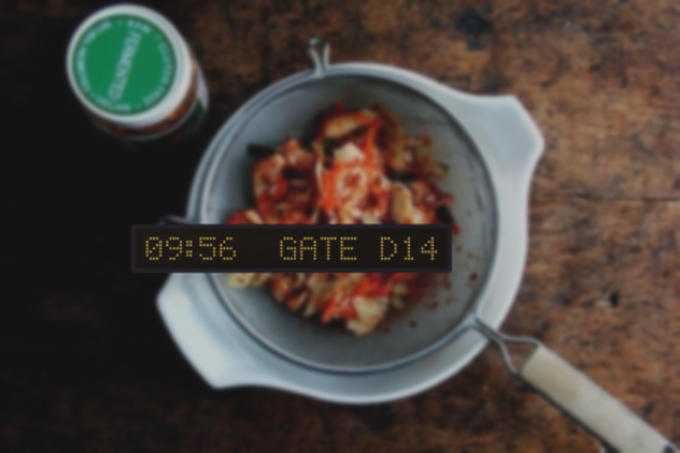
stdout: 9h56
